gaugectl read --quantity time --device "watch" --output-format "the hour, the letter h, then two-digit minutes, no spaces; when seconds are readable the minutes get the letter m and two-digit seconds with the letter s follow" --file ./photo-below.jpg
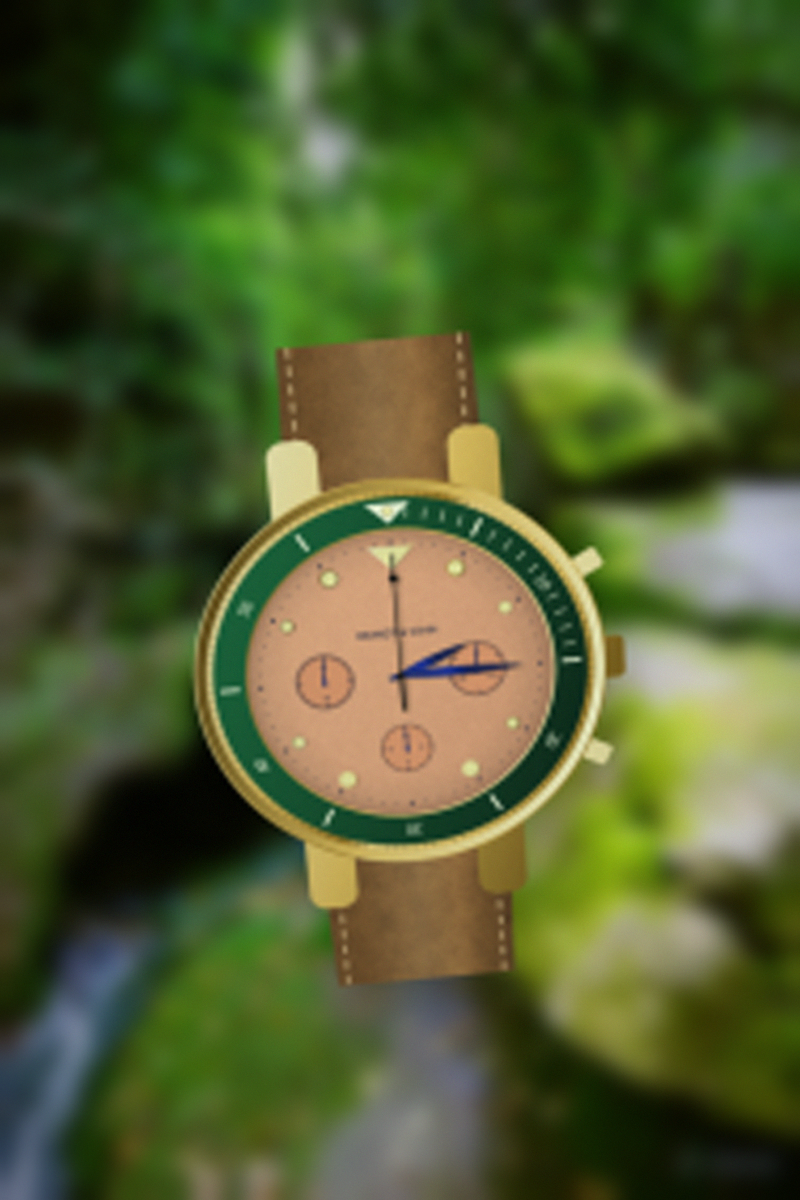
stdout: 2h15
